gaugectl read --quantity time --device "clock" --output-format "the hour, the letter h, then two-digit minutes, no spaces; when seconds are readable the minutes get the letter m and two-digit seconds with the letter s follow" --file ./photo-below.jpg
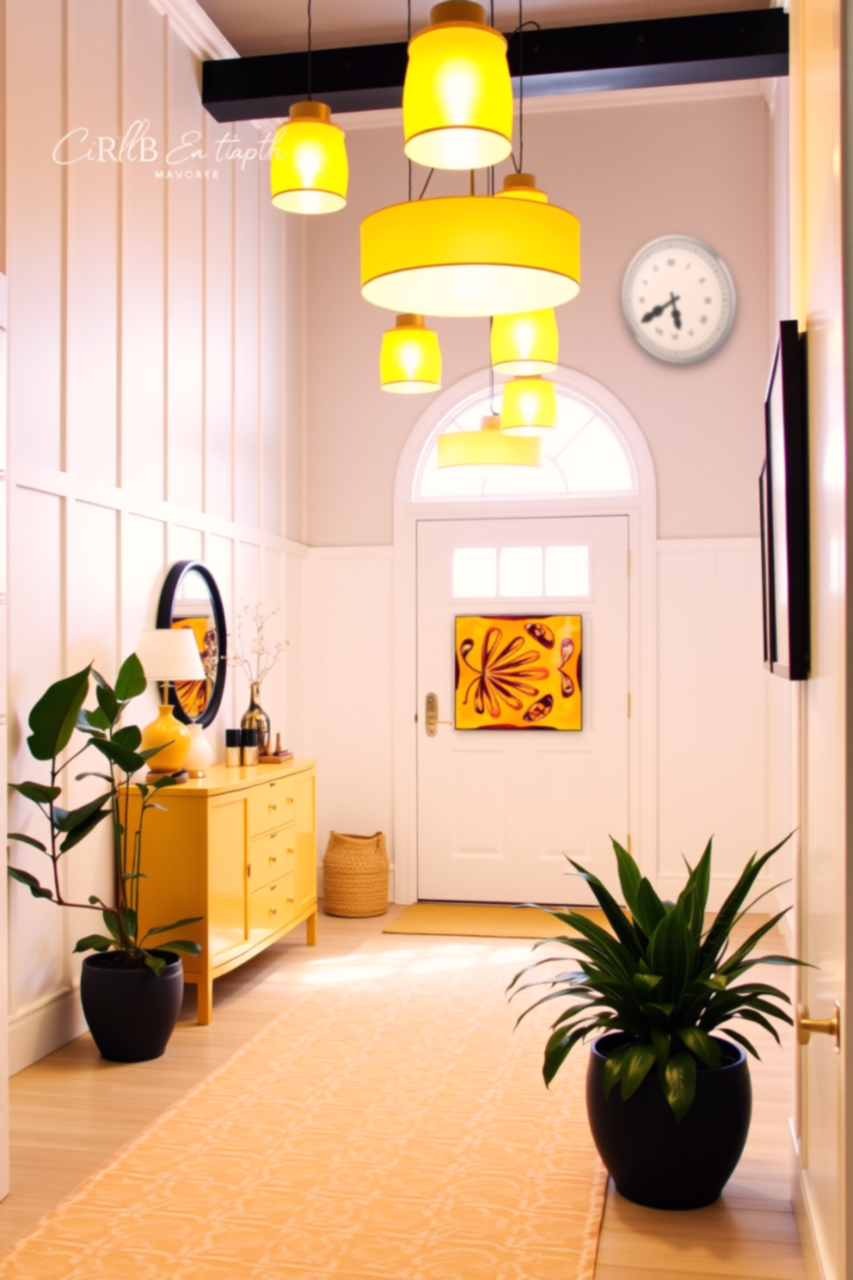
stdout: 5h40
